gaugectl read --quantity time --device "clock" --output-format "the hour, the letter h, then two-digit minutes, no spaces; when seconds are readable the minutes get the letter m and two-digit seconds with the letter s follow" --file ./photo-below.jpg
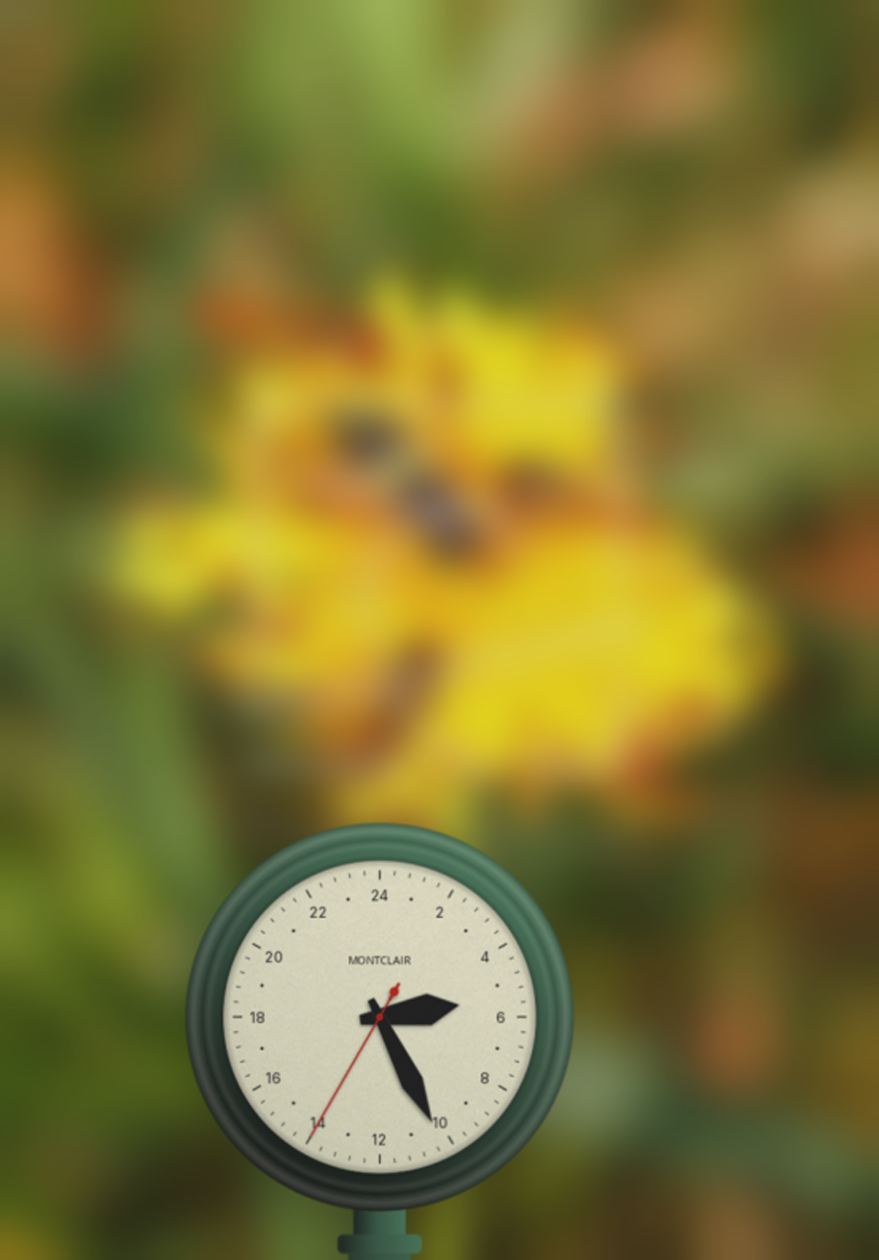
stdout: 5h25m35s
